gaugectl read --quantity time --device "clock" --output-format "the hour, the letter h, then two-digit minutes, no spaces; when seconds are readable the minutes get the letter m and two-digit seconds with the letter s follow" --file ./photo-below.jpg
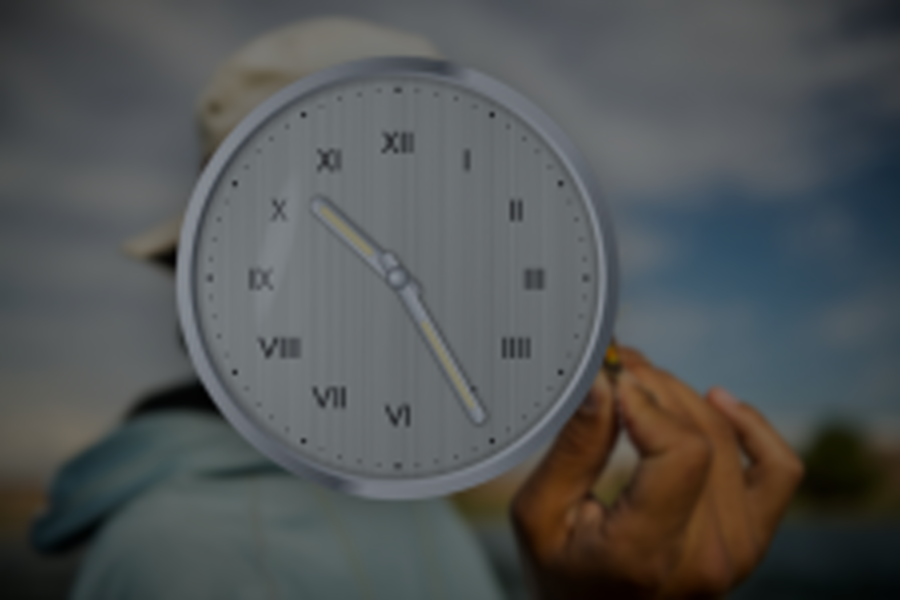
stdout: 10h25
